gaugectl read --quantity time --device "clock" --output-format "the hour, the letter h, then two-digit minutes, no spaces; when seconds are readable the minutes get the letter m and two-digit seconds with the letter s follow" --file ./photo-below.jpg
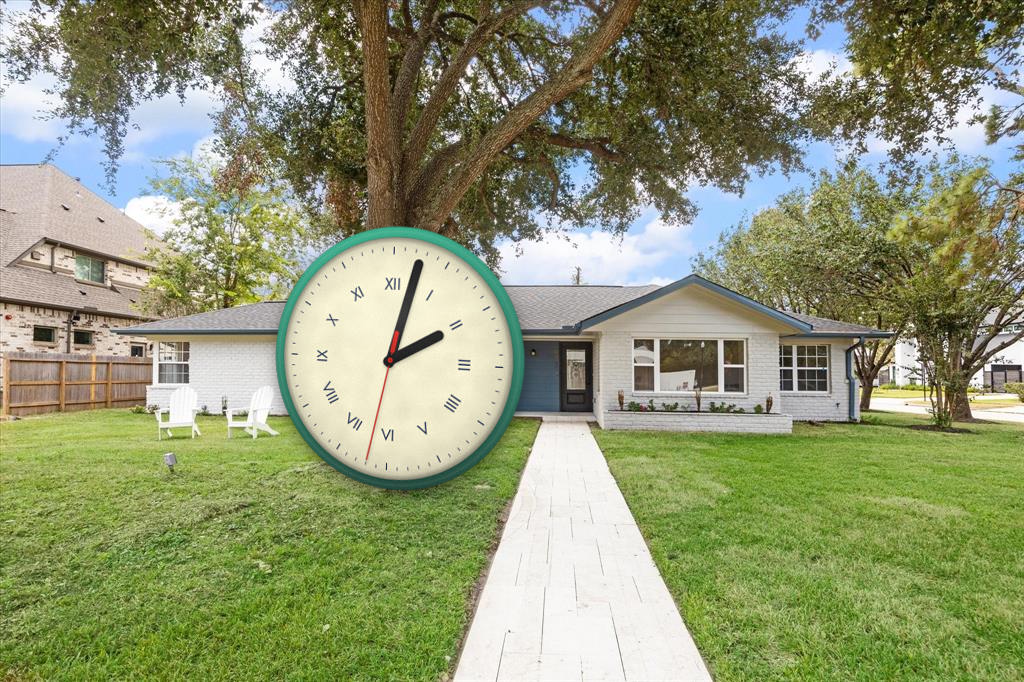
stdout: 2h02m32s
